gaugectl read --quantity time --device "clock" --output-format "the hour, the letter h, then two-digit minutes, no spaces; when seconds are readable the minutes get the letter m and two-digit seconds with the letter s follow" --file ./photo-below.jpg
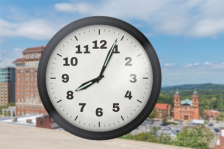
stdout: 8h04
